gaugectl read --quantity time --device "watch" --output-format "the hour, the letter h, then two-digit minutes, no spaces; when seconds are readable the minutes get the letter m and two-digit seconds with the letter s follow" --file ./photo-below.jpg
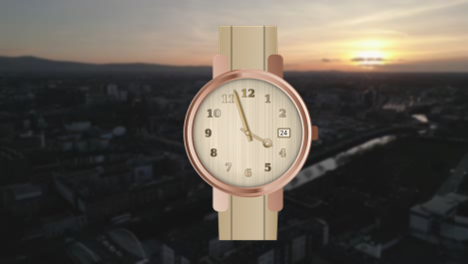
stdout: 3h57
